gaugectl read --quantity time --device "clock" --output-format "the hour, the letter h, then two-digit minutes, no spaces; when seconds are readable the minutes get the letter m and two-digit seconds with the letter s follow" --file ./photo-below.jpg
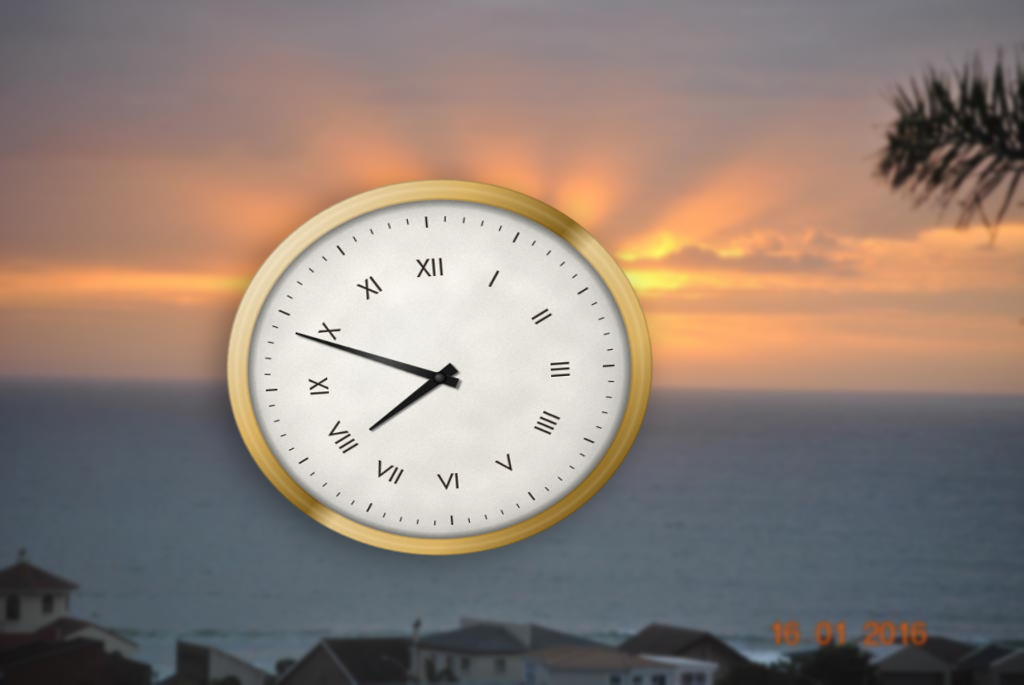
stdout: 7h49
